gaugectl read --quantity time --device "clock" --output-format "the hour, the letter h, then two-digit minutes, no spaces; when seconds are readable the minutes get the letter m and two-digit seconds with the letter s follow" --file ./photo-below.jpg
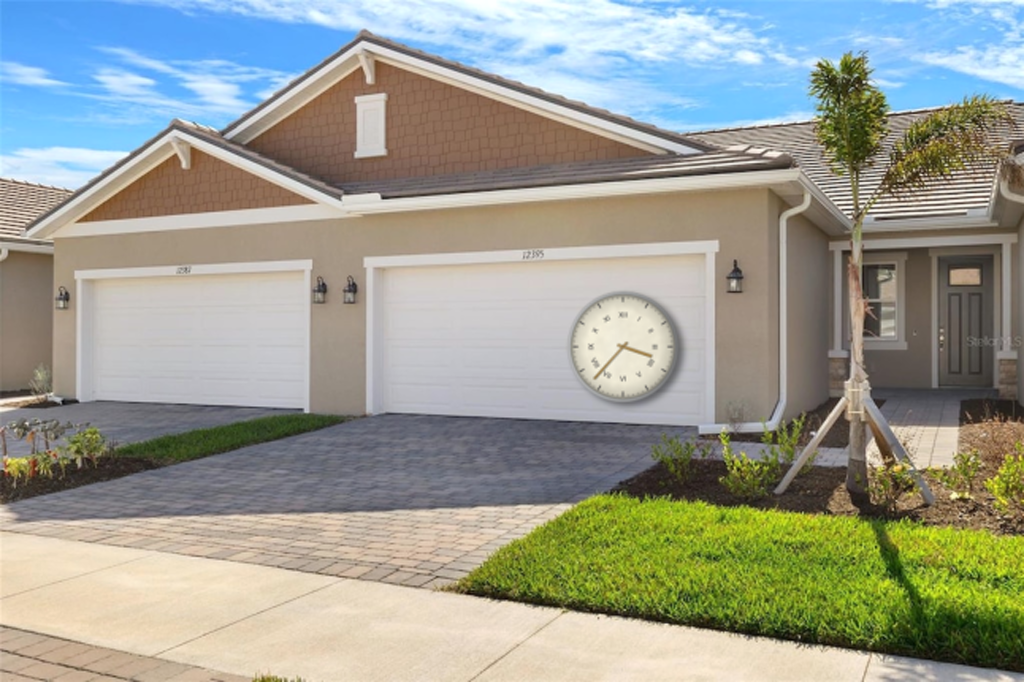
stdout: 3h37
